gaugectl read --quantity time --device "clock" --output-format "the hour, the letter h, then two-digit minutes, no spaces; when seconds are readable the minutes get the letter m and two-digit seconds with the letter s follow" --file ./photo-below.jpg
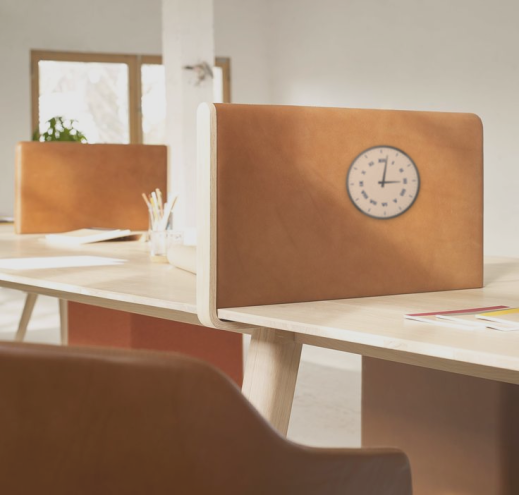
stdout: 3h02
